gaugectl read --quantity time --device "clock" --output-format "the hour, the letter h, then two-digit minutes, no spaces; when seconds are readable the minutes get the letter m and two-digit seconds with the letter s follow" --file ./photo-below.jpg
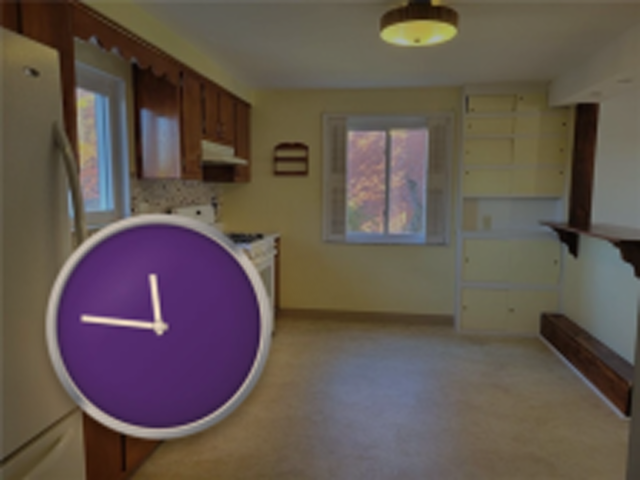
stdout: 11h46
